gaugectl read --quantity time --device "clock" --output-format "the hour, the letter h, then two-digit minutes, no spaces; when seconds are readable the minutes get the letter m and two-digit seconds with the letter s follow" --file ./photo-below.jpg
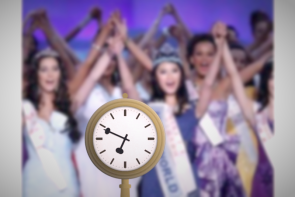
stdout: 6h49
